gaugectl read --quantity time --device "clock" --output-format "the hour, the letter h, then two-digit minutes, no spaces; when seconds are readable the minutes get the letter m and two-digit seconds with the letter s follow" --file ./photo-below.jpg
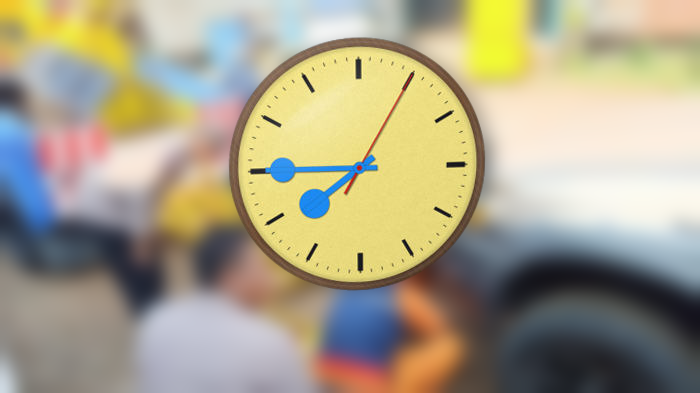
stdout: 7h45m05s
